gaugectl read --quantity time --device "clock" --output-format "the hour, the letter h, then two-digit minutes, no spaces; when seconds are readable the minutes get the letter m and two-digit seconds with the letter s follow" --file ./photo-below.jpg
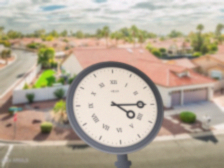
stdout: 4h15
